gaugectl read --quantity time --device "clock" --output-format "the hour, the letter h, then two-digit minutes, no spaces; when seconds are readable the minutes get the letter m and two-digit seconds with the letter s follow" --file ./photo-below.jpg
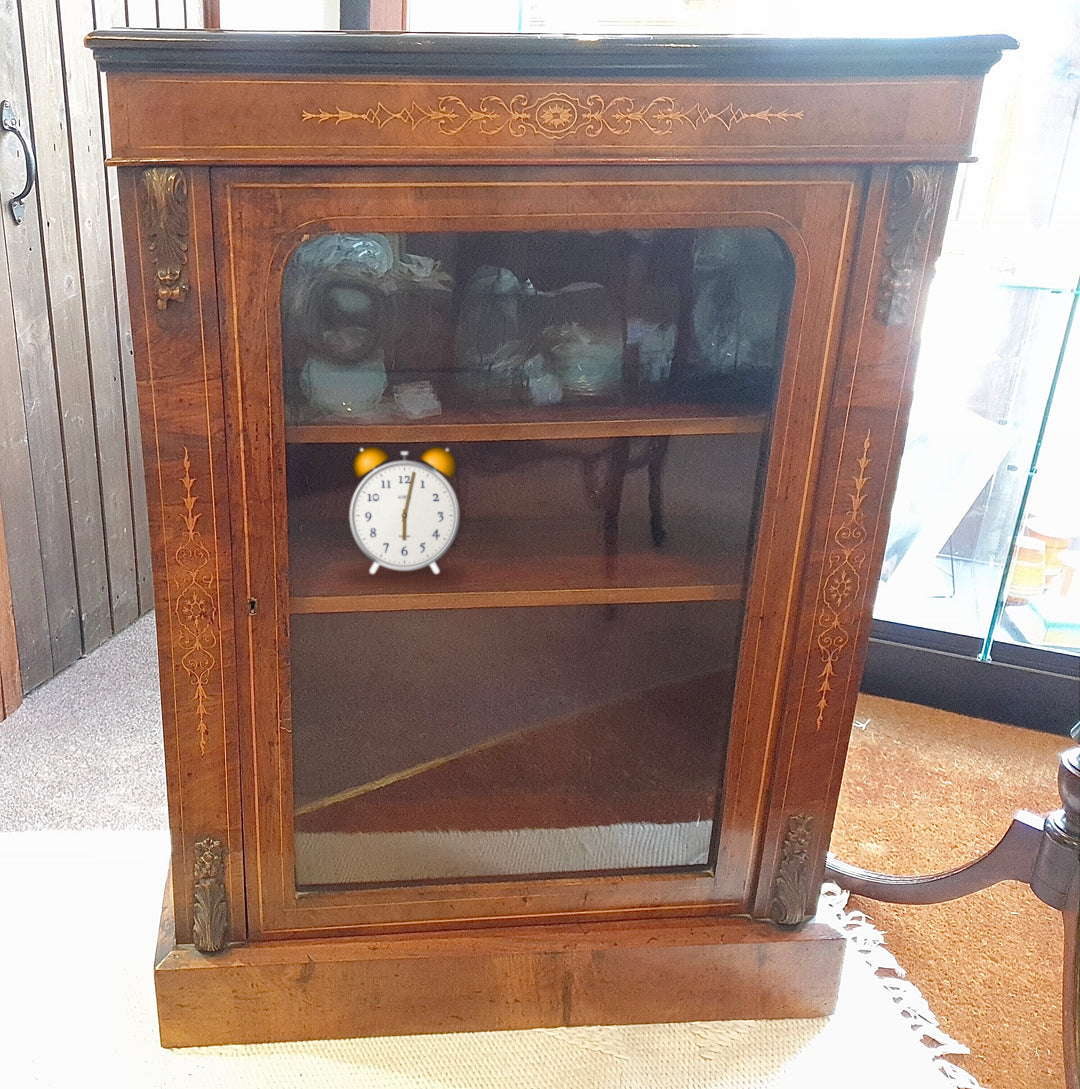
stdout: 6h02
